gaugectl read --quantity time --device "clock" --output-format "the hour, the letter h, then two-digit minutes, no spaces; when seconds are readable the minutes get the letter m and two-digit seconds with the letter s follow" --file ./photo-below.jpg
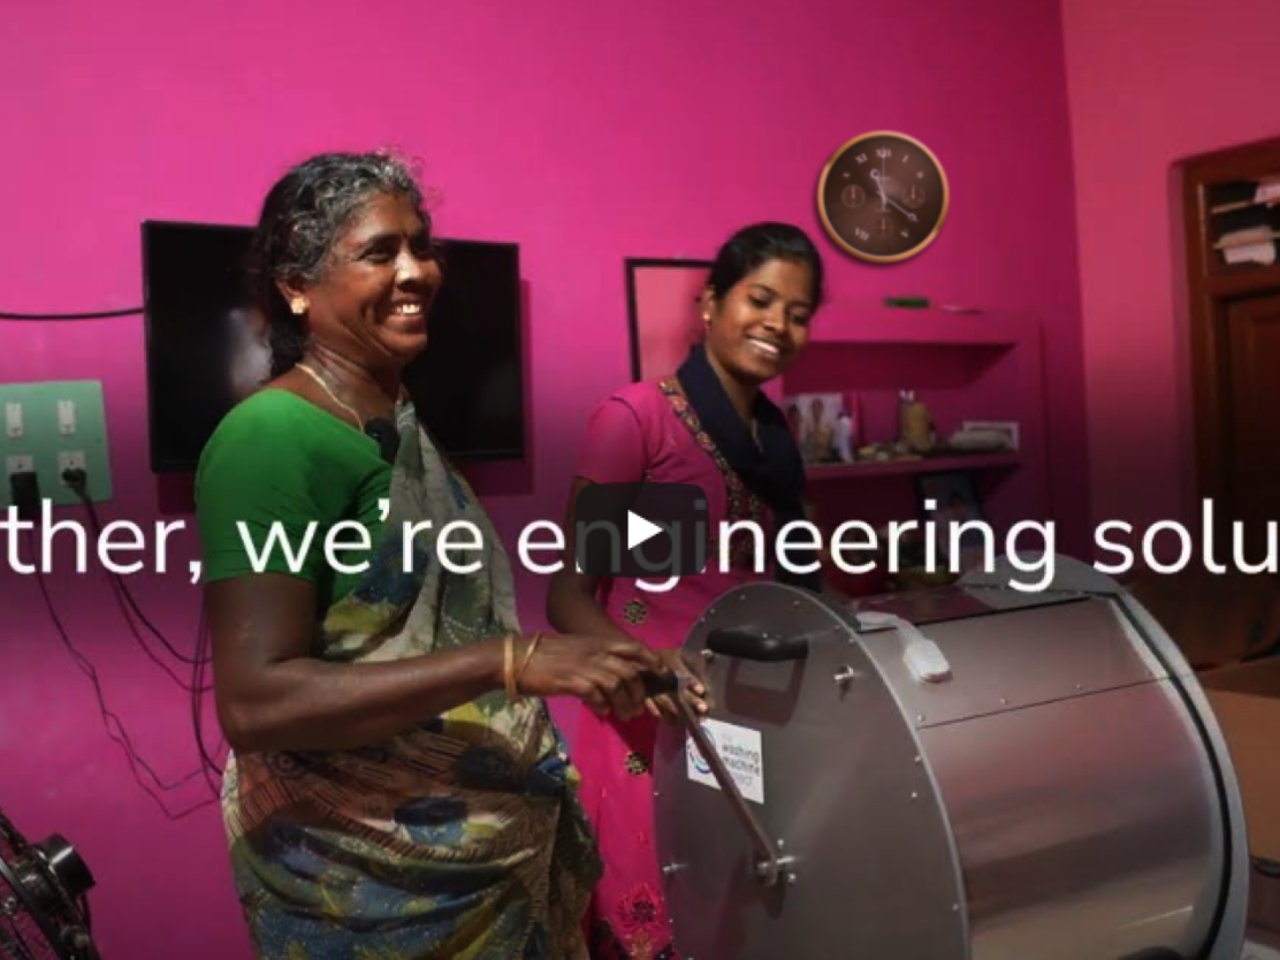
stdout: 11h21
